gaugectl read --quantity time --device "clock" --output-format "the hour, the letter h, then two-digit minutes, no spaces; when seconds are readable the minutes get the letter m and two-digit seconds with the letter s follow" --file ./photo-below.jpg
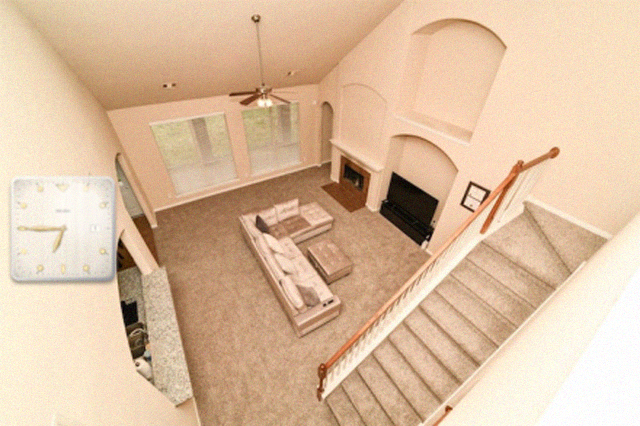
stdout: 6h45
